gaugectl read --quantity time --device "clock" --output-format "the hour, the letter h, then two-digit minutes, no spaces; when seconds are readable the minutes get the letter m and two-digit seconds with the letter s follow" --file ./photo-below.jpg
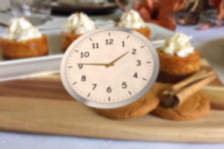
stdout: 1h46
